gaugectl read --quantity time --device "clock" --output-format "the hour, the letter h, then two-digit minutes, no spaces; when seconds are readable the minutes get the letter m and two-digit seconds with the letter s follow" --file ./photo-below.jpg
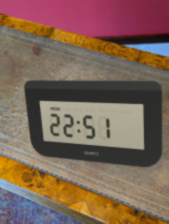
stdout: 22h51
